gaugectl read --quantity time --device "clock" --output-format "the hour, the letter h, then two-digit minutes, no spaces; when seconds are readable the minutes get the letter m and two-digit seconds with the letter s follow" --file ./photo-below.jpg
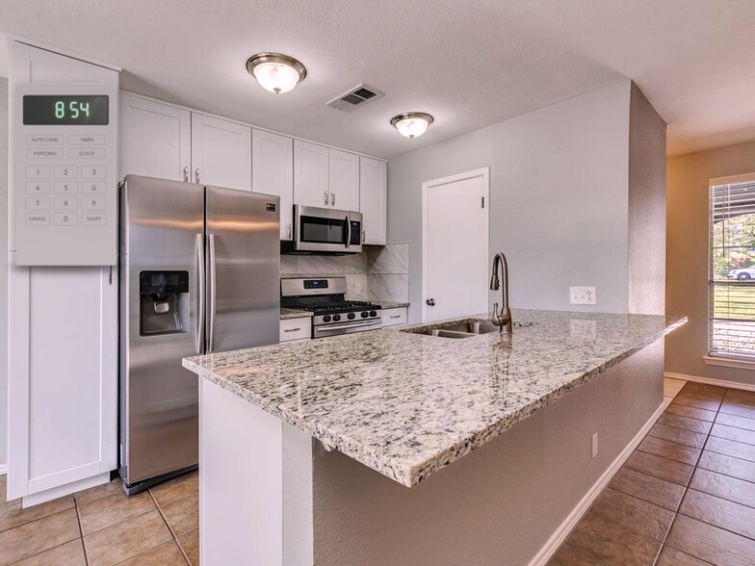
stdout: 8h54
